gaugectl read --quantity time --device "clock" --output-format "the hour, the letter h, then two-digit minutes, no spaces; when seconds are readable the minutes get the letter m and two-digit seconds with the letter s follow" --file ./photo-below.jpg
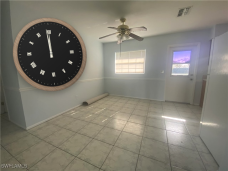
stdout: 11h59
